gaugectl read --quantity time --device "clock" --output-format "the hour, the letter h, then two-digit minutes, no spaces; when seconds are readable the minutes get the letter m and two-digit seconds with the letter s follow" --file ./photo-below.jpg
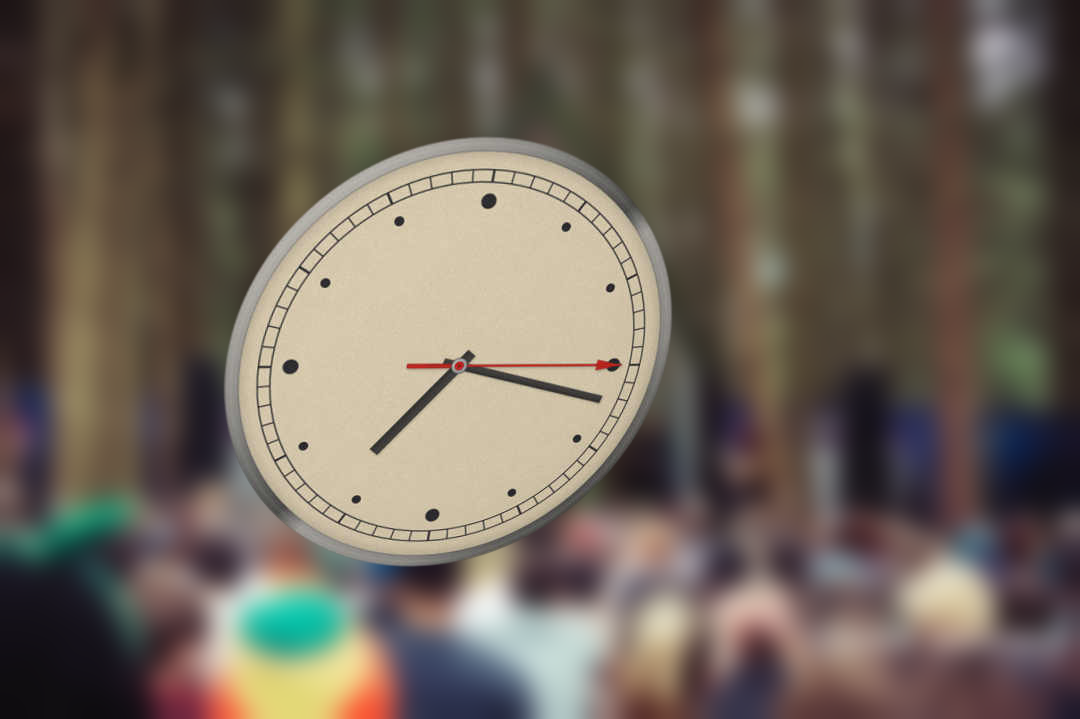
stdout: 7h17m15s
